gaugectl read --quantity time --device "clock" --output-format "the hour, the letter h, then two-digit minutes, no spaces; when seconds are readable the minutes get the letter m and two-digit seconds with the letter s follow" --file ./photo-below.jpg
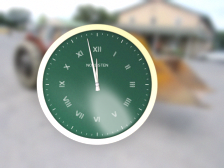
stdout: 11h58
